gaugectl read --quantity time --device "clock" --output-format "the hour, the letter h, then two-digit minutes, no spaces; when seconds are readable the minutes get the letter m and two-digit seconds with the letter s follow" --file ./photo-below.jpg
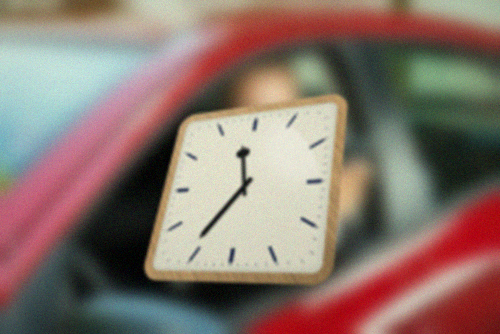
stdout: 11h36
